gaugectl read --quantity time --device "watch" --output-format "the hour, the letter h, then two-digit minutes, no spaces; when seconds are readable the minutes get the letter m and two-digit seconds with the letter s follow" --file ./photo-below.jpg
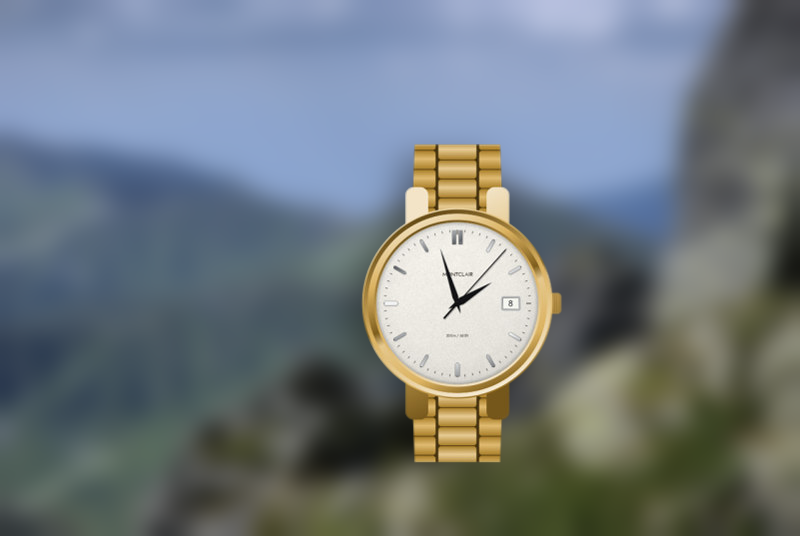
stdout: 1h57m07s
